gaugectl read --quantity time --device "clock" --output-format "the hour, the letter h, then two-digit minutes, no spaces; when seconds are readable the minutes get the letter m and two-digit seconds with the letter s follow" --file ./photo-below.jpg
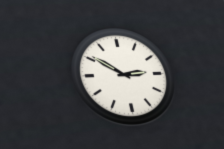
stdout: 2h51
